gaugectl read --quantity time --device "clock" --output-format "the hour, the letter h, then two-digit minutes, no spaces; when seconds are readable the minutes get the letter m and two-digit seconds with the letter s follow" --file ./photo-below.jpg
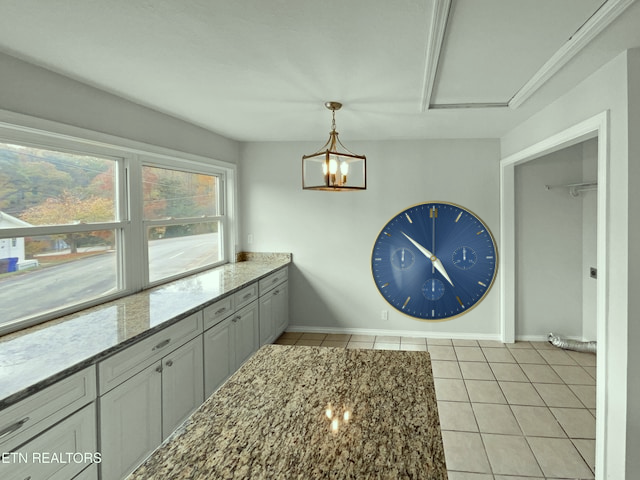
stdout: 4h52
